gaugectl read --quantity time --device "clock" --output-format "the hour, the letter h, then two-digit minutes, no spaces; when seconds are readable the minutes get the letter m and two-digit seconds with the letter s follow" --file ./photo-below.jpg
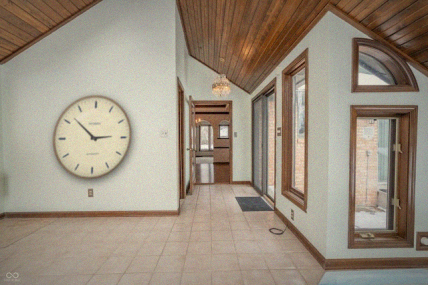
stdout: 2h52
